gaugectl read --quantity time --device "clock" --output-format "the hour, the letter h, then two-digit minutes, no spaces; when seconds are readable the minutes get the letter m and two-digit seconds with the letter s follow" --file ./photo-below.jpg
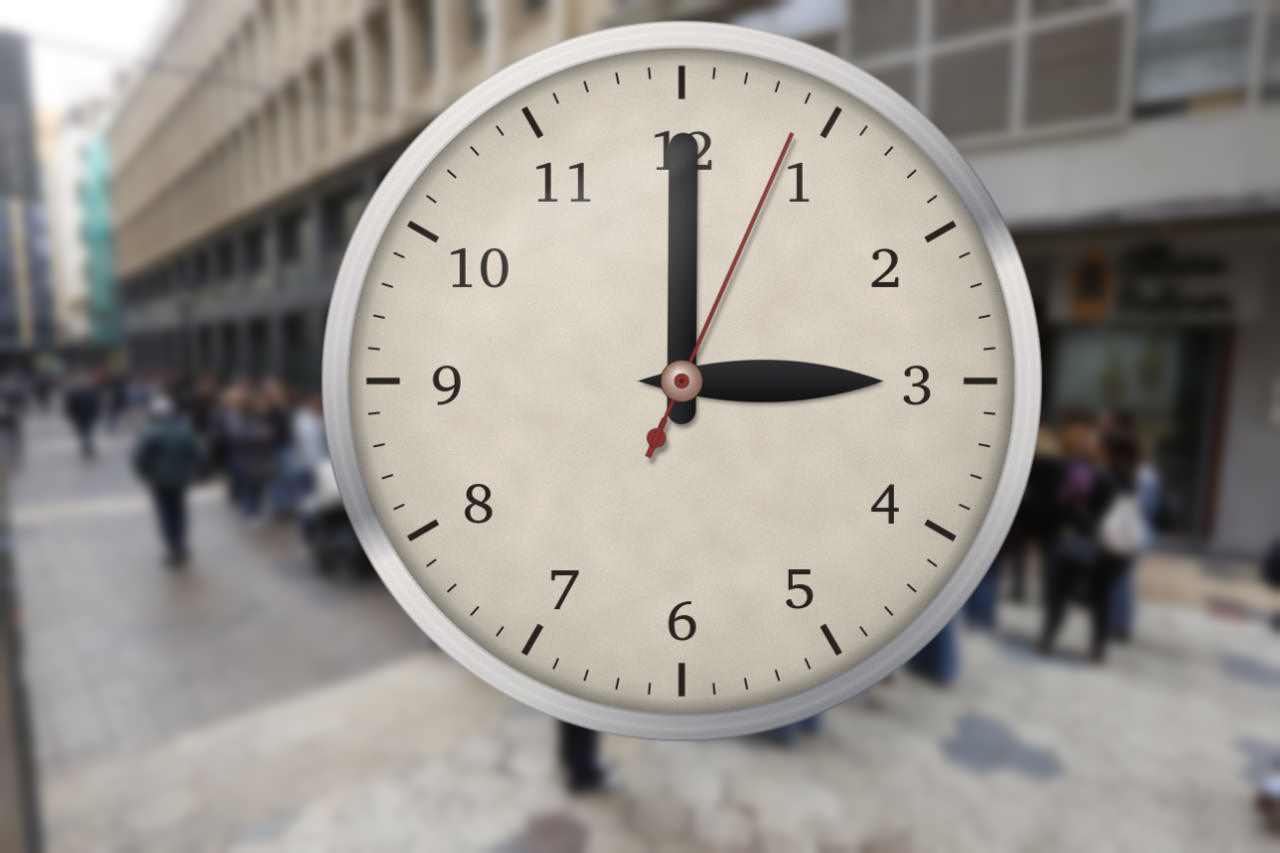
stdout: 3h00m04s
